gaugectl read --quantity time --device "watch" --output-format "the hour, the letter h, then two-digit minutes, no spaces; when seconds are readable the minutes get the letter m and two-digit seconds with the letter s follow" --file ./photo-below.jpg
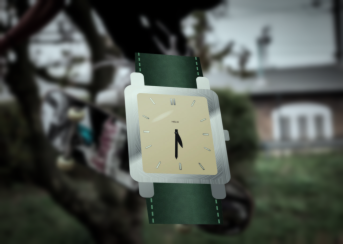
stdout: 5h31
